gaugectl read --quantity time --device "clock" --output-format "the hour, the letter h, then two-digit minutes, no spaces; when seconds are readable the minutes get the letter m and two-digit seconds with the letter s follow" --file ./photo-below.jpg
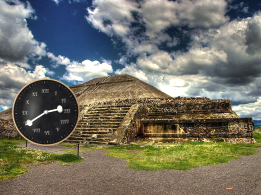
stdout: 2h40
